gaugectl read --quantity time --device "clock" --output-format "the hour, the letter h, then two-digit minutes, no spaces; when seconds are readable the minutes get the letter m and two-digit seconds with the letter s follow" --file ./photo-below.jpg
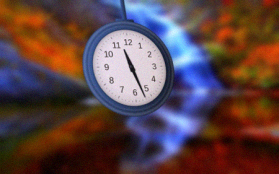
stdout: 11h27
